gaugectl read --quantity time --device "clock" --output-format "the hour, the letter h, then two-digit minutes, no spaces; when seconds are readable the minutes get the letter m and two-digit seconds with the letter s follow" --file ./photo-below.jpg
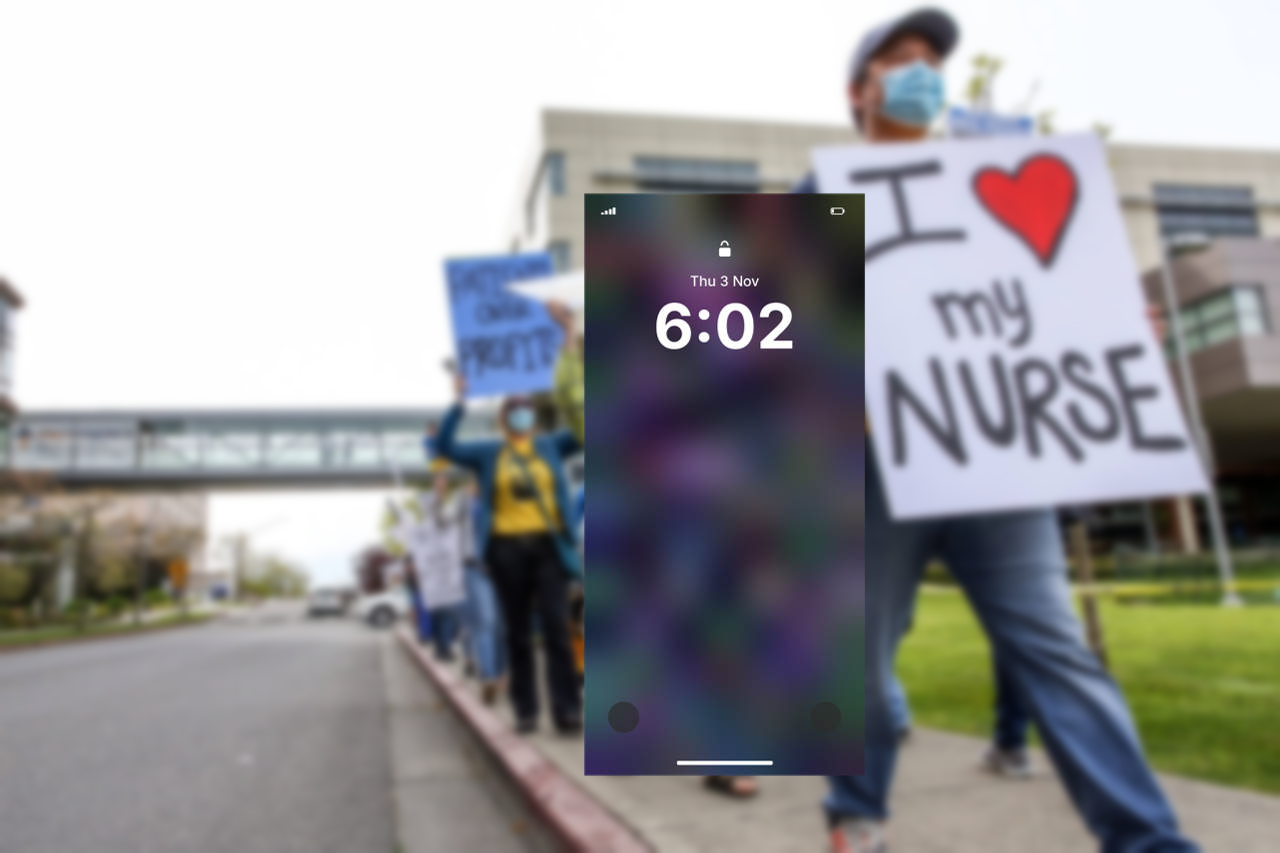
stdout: 6h02
